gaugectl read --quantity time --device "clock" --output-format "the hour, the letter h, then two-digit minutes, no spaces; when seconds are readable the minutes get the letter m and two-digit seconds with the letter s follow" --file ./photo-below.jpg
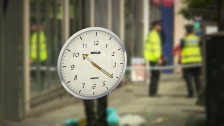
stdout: 10h21
